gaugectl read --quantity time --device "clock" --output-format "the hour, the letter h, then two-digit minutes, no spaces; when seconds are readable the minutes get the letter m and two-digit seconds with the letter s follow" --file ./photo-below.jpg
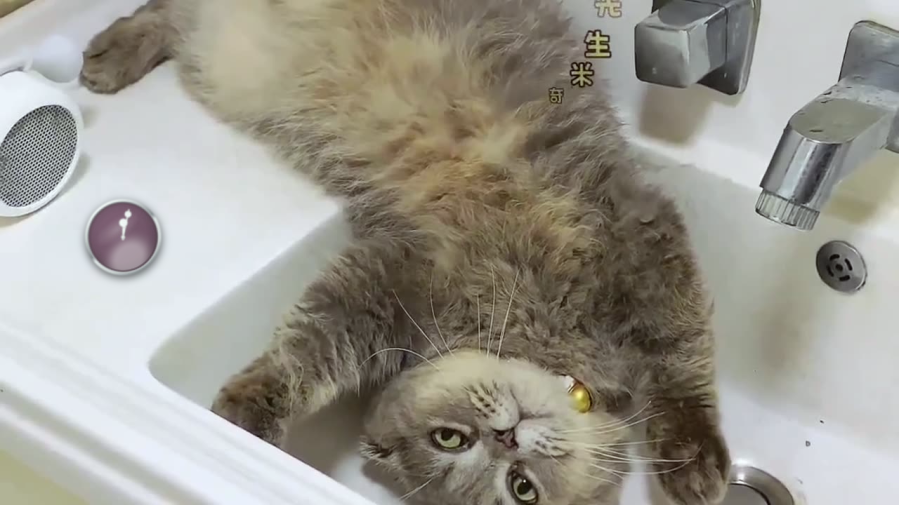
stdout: 12h02
